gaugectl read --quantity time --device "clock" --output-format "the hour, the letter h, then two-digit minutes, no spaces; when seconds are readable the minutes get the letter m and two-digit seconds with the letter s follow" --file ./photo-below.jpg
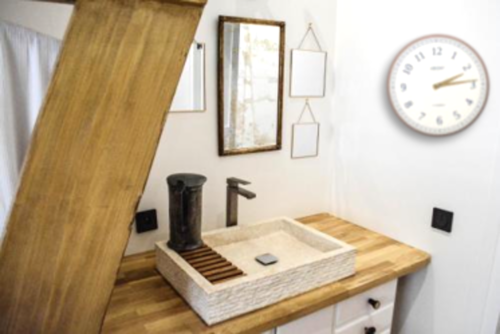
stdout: 2h14
